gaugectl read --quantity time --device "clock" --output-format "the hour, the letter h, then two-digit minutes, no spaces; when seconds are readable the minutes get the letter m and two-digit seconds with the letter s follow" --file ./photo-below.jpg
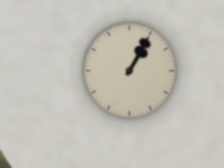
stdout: 1h05
